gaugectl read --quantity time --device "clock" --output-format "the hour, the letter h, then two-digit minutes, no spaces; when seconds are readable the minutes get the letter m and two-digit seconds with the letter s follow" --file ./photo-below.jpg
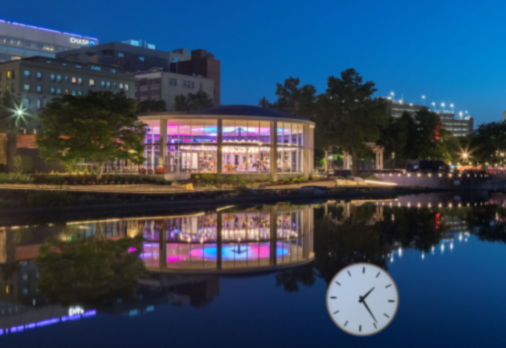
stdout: 1h24
